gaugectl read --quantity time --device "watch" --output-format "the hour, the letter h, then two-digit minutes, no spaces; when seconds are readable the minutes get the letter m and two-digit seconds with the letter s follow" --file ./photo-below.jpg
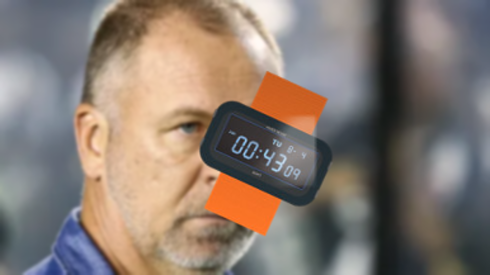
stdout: 0h43m09s
